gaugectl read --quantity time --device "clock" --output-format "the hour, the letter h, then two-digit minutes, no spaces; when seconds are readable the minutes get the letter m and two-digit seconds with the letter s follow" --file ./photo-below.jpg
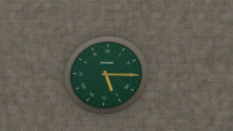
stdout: 5h15
